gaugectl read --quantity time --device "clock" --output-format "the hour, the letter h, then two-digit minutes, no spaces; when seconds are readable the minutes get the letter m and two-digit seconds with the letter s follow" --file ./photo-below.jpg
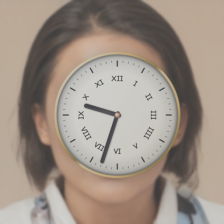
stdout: 9h33
